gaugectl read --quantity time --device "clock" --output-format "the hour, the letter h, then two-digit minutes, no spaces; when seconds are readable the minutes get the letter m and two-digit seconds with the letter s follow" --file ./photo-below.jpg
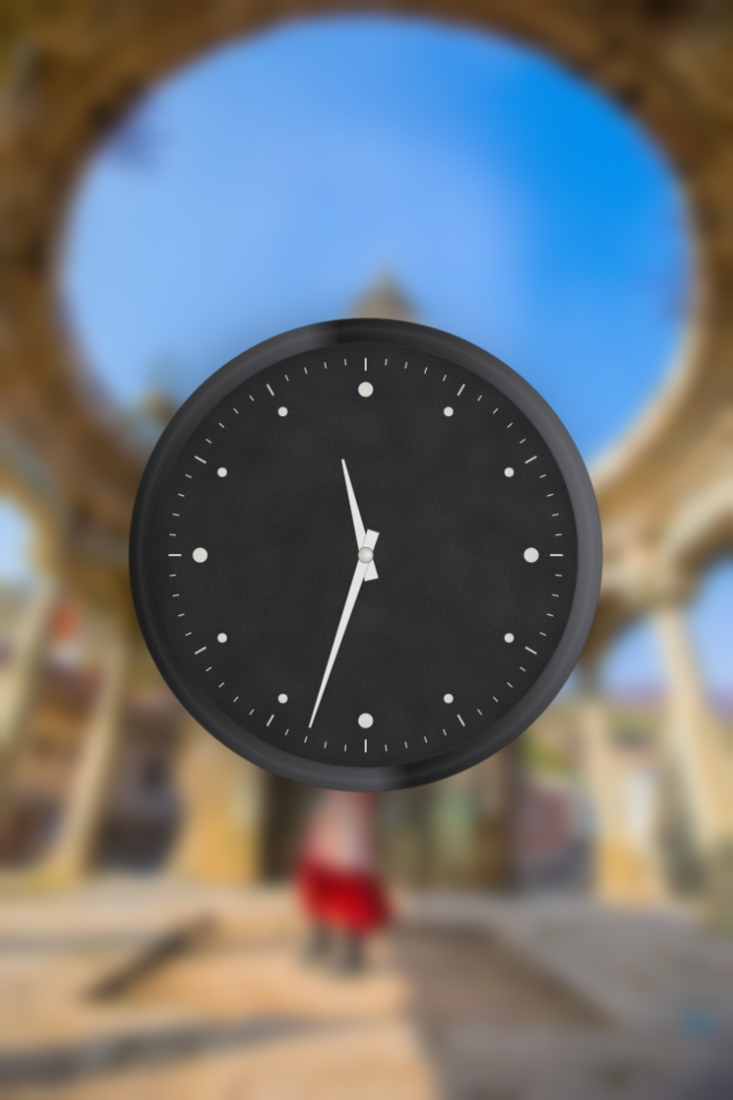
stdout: 11h33
